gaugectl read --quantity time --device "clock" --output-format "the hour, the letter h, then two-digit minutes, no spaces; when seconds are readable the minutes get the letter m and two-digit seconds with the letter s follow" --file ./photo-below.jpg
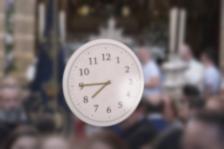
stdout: 7h45
